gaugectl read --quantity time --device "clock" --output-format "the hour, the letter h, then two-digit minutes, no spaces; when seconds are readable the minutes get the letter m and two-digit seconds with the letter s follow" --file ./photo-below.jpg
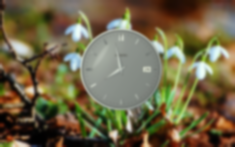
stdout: 7h58
